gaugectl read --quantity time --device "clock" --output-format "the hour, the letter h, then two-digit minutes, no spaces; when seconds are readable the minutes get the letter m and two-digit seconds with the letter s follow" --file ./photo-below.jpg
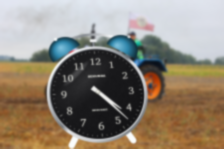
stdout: 4h23
